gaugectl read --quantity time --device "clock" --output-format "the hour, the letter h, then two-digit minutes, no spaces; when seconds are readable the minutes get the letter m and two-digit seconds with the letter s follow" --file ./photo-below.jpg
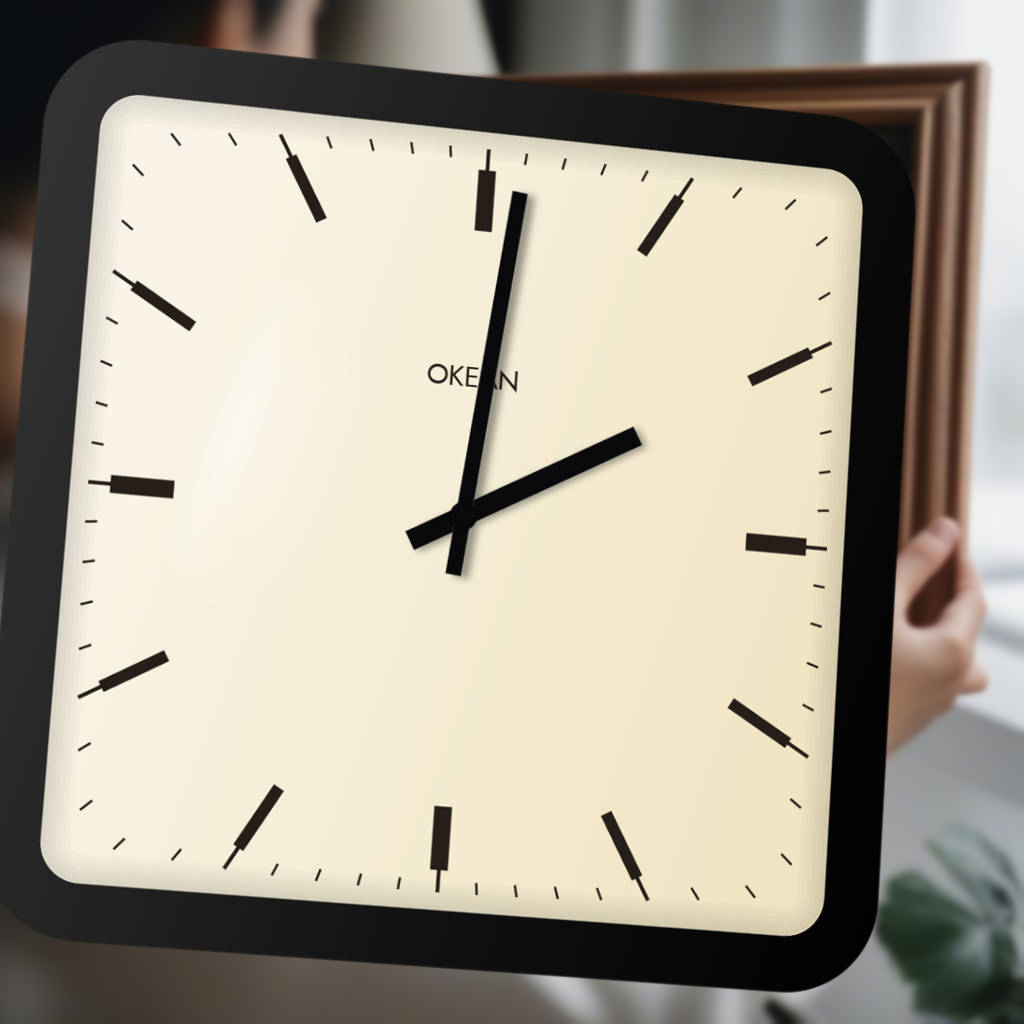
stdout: 2h01
